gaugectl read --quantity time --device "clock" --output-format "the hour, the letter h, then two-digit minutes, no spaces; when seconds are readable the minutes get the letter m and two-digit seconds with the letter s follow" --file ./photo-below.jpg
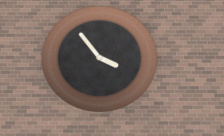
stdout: 3h54
